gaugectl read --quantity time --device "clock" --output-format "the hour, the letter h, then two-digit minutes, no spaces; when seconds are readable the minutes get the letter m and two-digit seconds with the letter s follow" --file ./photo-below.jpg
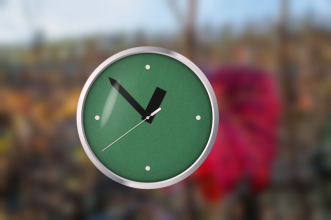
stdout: 12h52m39s
